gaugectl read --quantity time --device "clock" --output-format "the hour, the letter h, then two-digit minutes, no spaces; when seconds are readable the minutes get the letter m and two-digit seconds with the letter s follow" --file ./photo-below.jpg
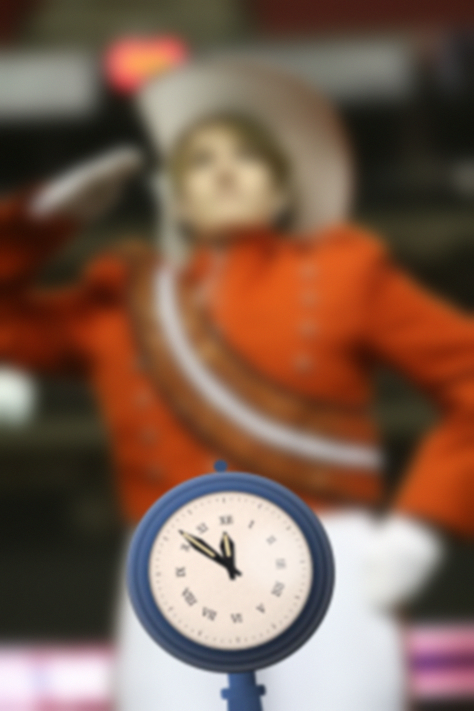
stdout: 11h52
